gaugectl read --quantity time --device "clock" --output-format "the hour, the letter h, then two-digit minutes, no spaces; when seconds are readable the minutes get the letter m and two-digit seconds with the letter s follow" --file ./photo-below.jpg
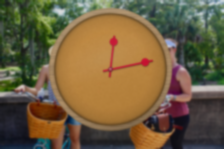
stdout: 12h13
